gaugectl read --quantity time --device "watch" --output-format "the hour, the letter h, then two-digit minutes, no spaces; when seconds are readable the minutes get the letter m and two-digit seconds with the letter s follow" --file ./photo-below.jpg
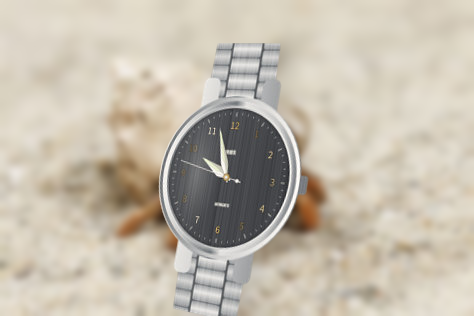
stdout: 9h56m47s
